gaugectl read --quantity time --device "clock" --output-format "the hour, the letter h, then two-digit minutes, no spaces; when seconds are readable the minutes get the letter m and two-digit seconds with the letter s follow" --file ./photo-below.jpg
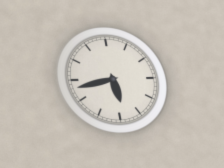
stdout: 5h43
